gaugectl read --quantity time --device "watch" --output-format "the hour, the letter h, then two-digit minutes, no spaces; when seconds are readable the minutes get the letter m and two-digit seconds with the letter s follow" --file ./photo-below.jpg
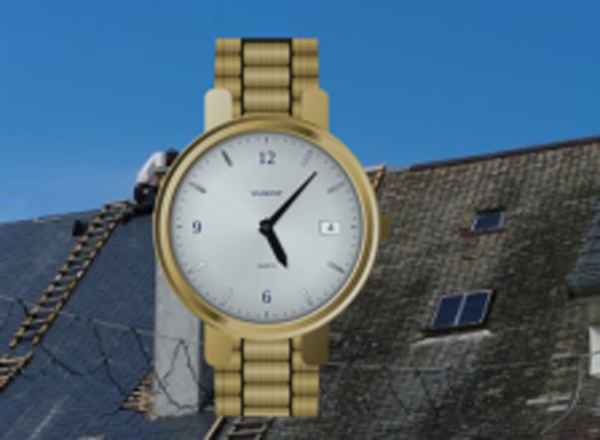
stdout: 5h07
